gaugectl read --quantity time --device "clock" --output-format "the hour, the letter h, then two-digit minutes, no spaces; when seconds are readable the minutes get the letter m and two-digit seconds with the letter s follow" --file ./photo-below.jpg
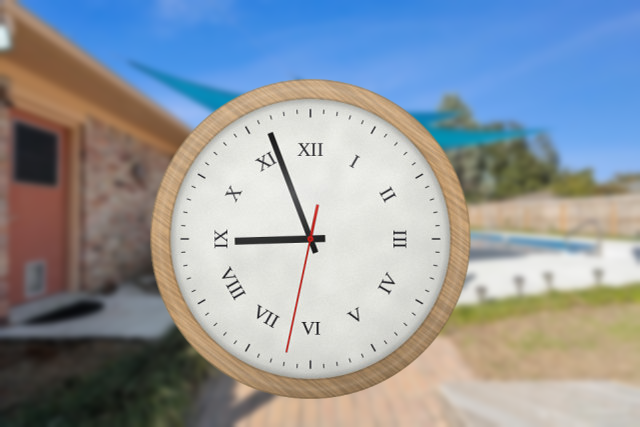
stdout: 8h56m32s
